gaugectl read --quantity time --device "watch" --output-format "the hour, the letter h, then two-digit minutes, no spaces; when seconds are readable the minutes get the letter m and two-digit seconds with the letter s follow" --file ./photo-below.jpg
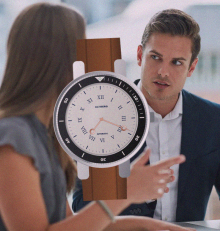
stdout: 7h19
